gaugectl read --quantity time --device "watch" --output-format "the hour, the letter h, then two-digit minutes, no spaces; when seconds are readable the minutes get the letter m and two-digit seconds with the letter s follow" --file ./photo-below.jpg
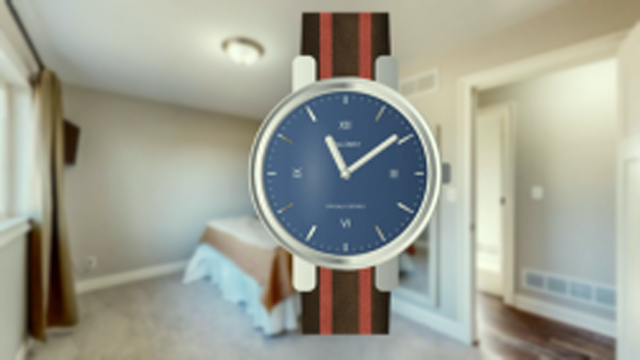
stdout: 11h09
